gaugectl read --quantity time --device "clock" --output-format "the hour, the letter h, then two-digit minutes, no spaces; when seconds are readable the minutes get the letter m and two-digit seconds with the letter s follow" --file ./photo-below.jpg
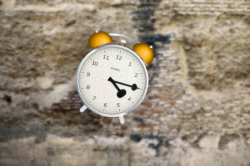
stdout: 4h15
